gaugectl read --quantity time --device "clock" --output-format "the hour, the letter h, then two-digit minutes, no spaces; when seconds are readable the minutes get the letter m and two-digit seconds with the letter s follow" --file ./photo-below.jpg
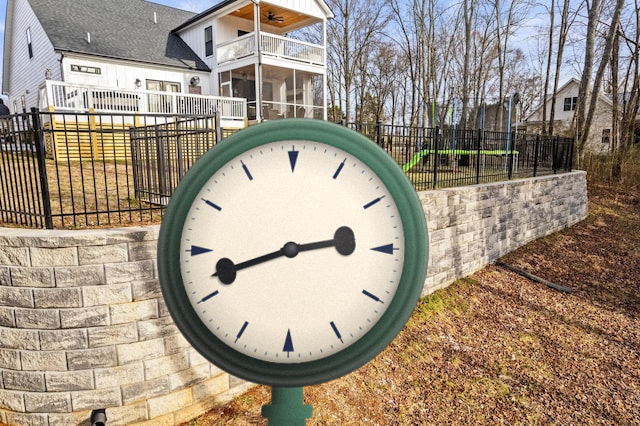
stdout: 2h42
